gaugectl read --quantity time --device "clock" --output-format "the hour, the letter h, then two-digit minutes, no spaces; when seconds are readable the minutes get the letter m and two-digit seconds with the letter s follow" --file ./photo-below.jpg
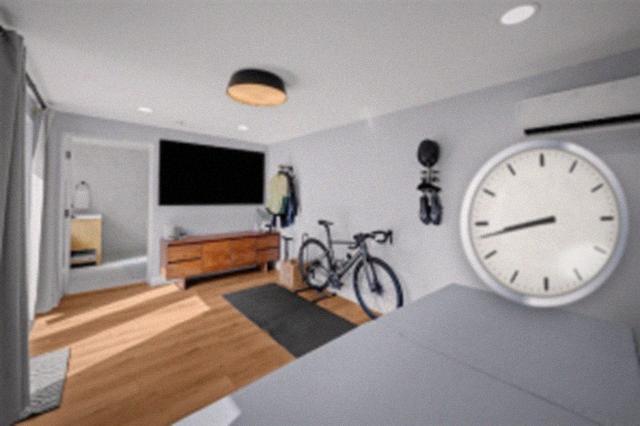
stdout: 8h43
